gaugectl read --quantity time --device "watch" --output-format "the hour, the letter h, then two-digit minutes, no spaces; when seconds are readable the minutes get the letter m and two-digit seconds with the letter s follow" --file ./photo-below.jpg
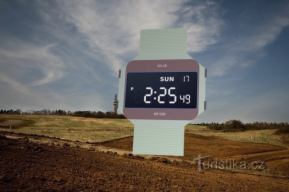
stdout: 2h25m49s
